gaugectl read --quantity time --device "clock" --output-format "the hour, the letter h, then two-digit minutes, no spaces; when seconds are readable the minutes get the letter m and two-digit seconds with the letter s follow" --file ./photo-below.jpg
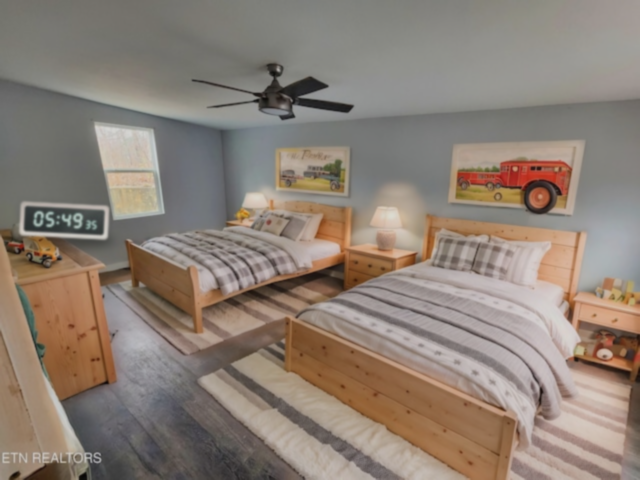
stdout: 5h49
